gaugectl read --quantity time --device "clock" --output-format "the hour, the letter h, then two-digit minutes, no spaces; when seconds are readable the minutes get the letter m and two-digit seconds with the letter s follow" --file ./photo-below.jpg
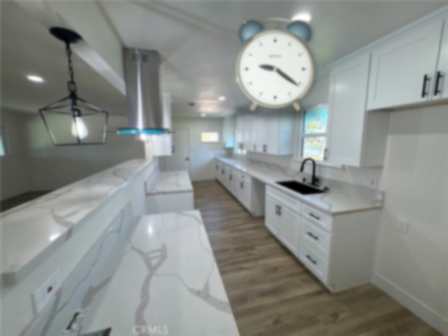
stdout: 9h21
